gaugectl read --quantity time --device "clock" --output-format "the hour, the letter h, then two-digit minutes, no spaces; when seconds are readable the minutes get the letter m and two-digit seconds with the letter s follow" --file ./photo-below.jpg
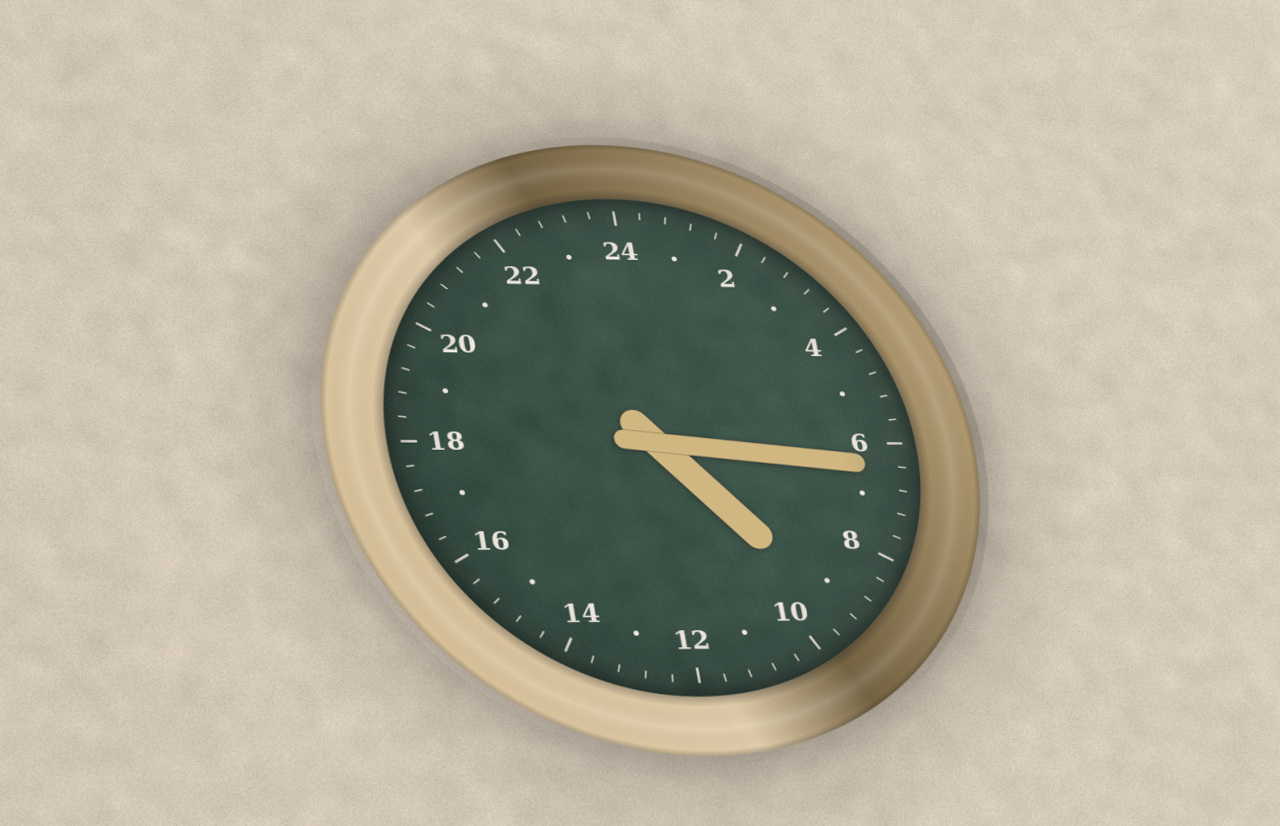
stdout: 9h16
